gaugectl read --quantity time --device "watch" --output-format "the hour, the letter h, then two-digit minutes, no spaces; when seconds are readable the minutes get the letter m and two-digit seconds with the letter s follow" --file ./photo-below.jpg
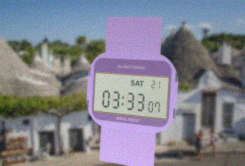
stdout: 3h33m07s
